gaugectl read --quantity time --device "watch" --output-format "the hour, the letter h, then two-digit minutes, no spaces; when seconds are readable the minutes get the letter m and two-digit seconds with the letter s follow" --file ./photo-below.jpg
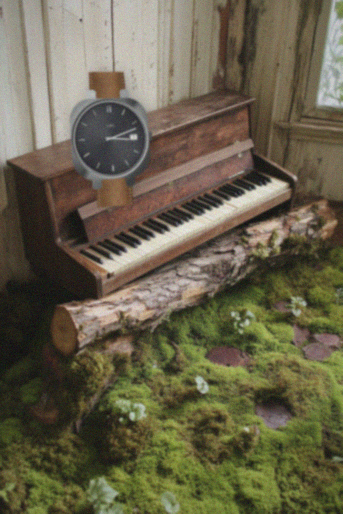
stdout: 3h12
